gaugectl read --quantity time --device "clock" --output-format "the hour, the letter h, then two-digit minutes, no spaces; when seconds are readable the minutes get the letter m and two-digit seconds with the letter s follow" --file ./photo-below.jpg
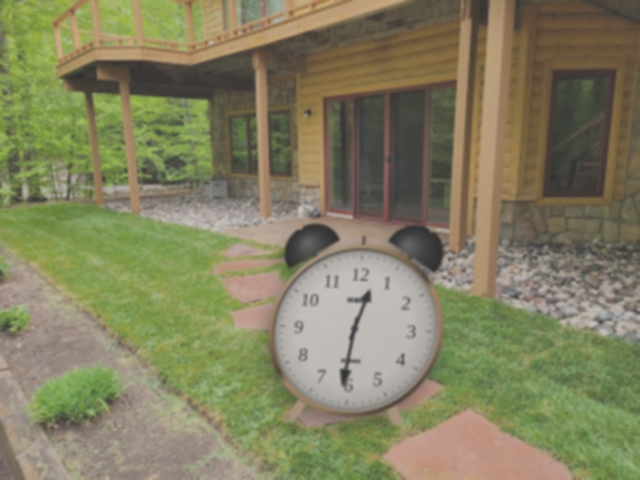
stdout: 12h31
